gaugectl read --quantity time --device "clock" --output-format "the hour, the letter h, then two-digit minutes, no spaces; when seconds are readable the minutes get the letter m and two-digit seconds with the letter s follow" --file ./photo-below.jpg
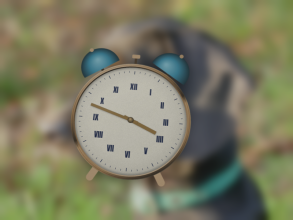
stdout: 3h48
